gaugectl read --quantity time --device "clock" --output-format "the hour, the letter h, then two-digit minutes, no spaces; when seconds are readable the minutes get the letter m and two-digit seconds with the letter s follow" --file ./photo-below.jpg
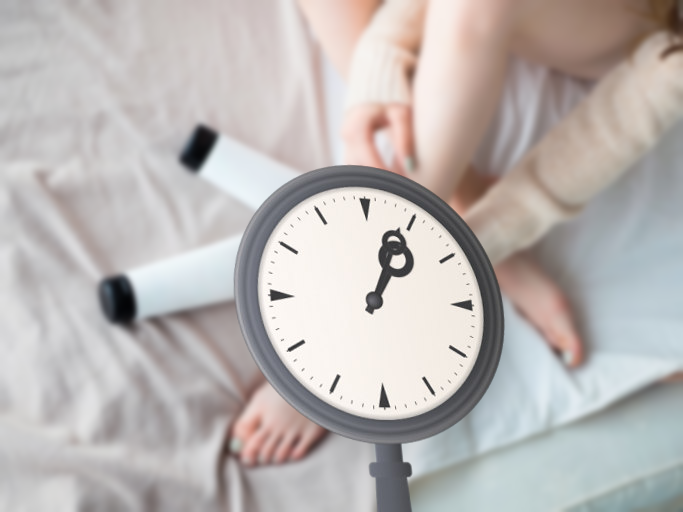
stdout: 1h04
